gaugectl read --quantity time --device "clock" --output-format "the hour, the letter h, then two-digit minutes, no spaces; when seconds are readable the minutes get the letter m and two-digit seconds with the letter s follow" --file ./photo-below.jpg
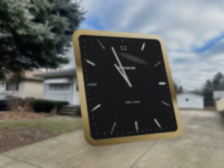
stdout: 10h57
